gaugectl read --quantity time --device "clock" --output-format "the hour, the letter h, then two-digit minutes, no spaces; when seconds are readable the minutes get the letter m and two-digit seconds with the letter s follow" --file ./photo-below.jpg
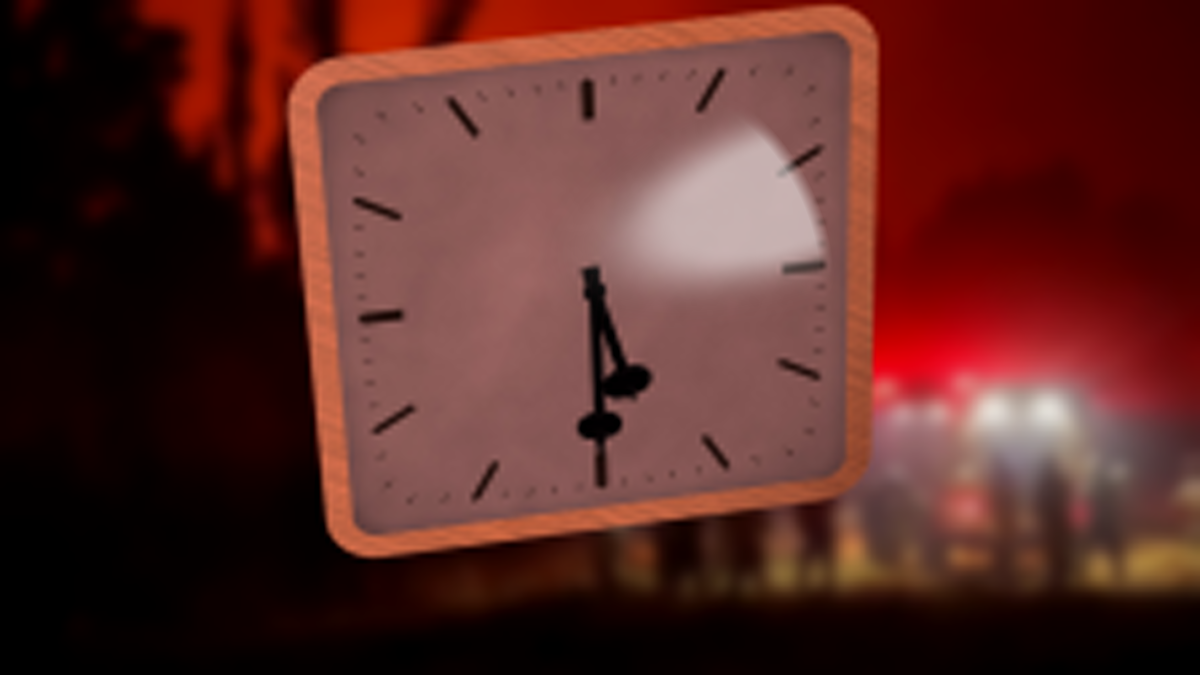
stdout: 5h30
